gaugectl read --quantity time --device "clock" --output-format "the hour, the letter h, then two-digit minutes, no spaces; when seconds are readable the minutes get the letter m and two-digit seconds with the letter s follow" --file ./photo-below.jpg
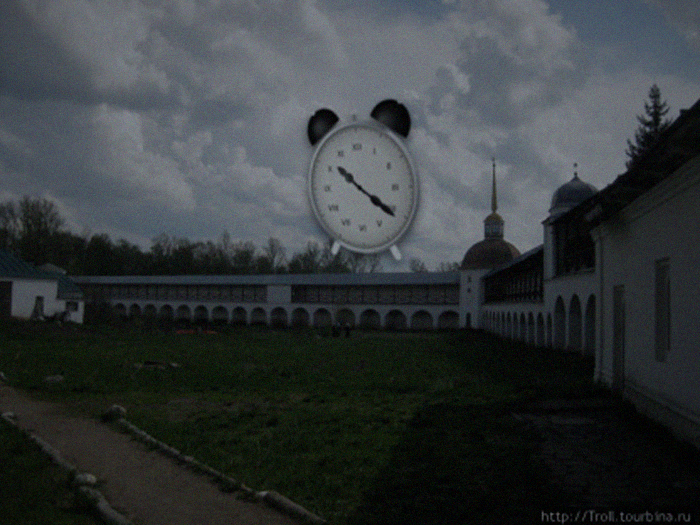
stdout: 10h21
